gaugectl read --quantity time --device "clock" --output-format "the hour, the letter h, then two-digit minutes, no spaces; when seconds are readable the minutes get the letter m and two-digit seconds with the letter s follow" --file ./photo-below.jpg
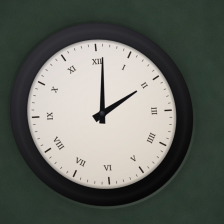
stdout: 2h01
